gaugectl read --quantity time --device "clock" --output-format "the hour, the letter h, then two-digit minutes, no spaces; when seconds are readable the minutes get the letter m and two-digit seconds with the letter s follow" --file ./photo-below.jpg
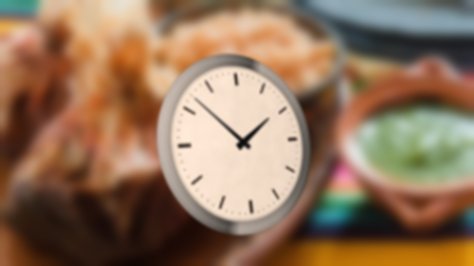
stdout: 1h52
